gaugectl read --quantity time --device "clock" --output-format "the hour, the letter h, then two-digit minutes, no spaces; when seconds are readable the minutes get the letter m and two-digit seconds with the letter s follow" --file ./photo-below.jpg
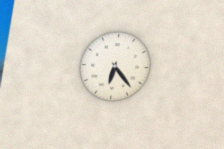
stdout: 6h23
